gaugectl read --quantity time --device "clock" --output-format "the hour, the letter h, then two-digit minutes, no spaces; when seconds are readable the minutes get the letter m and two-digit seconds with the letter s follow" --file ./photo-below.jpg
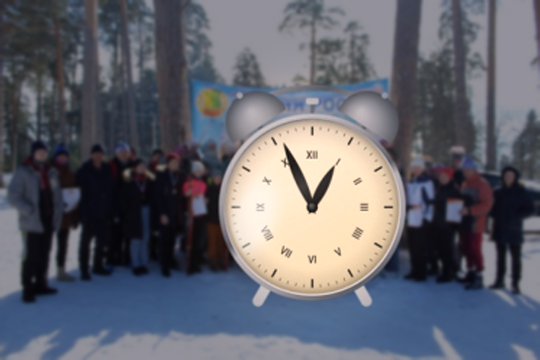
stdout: 12h56
